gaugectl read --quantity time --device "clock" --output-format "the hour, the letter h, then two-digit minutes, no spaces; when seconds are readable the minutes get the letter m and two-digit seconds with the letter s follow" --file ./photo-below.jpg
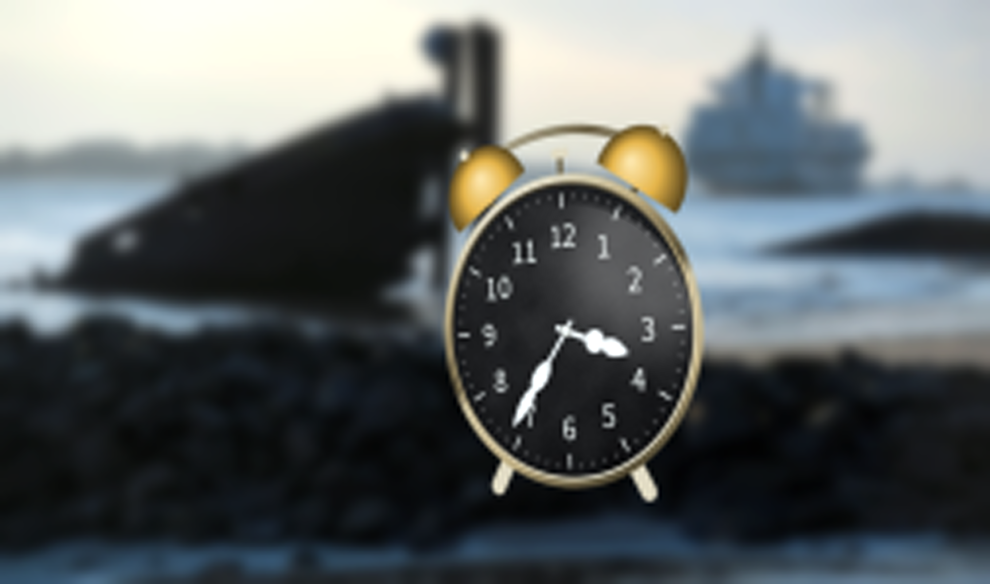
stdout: 3h36
